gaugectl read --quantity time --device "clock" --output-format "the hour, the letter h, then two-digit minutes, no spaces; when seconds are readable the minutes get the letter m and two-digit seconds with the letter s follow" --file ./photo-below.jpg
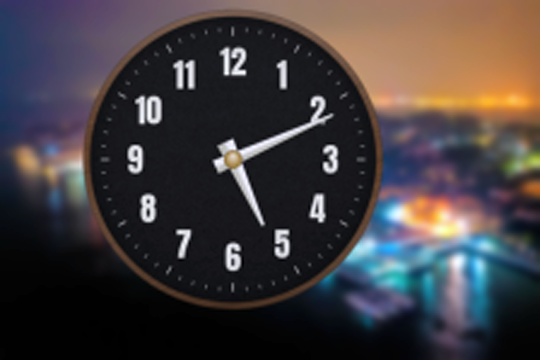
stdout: 5h11
